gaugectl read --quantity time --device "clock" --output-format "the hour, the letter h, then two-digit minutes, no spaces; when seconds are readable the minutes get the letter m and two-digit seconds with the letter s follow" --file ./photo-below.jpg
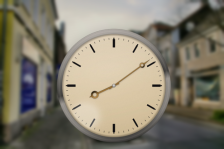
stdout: 8h09
